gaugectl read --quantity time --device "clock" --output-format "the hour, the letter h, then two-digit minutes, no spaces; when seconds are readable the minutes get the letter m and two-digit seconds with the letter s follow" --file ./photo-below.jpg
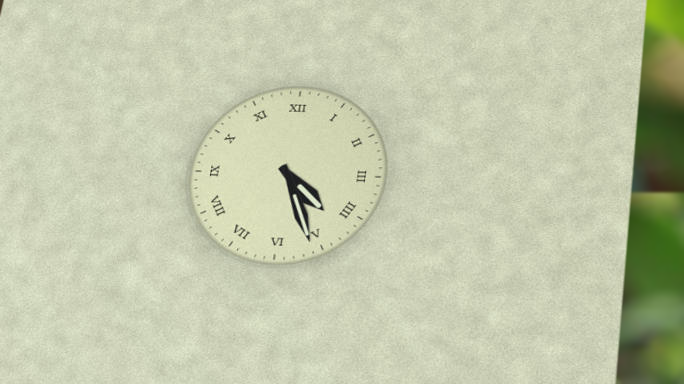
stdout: 4h26
